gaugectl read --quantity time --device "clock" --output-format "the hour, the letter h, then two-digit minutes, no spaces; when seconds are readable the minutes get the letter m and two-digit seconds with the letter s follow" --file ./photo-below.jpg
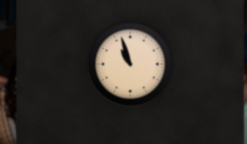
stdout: 10h57
